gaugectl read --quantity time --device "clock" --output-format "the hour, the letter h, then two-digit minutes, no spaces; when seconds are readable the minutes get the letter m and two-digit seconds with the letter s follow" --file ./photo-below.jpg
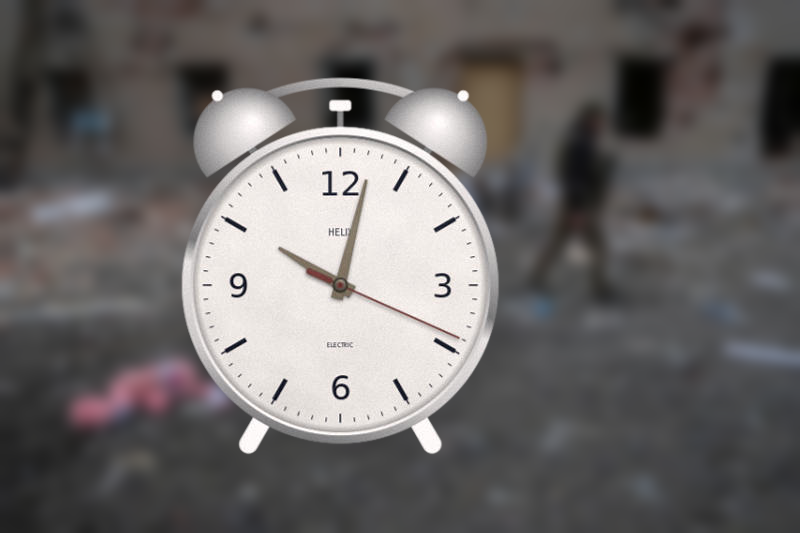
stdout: 10h02m19s
